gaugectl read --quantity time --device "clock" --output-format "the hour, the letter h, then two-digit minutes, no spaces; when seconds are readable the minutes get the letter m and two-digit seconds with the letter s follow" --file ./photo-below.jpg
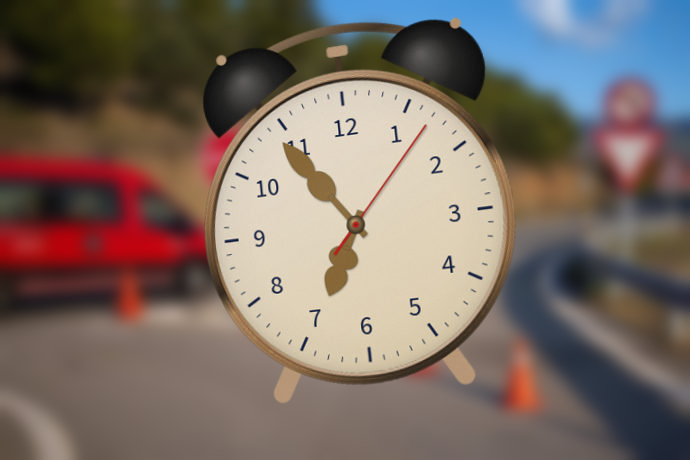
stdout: 6h54m07s
